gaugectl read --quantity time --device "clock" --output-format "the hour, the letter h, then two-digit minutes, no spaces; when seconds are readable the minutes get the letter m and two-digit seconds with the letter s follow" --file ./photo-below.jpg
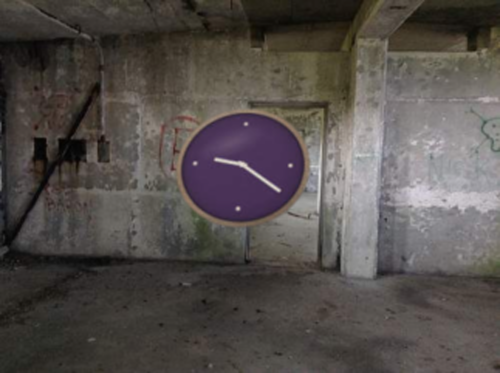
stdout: 9h21
